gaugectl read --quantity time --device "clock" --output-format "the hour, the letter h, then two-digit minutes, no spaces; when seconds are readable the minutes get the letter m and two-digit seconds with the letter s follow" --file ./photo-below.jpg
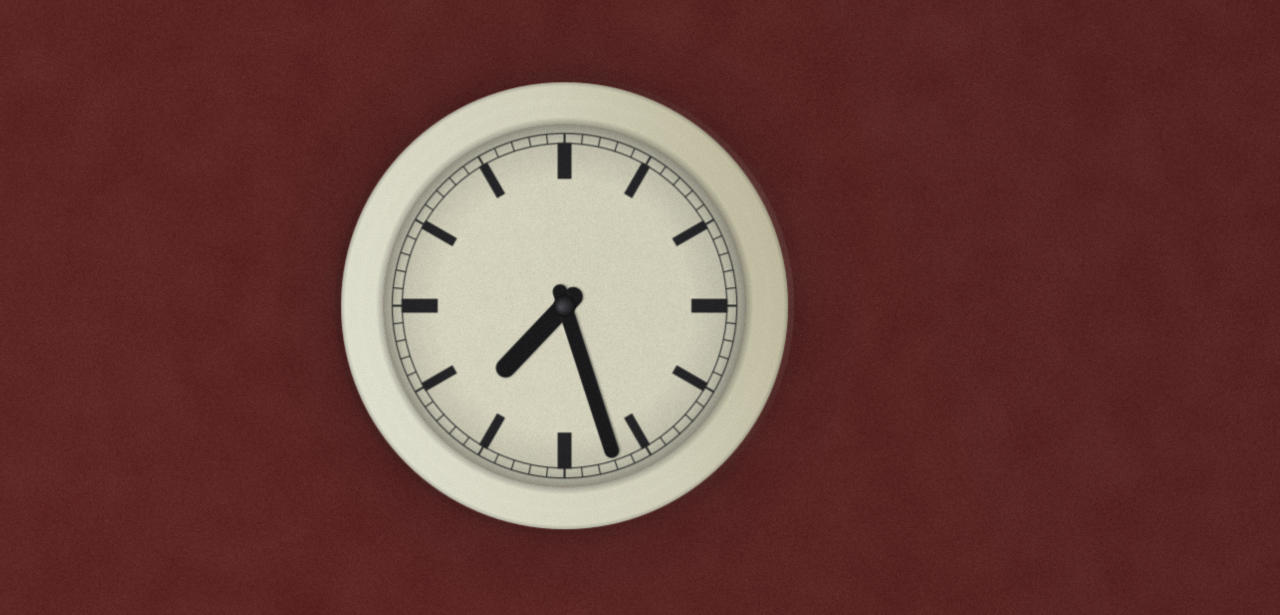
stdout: 7h27
